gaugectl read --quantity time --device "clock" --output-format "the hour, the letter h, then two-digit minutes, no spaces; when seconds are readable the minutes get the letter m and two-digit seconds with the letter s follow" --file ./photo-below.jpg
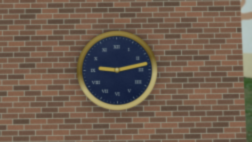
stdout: 9h13
